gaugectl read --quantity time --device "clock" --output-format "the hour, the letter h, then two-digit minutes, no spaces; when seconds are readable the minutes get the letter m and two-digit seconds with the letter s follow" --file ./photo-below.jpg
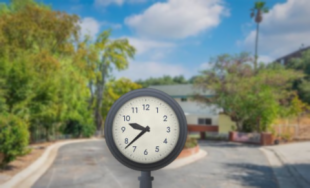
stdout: 9h38
